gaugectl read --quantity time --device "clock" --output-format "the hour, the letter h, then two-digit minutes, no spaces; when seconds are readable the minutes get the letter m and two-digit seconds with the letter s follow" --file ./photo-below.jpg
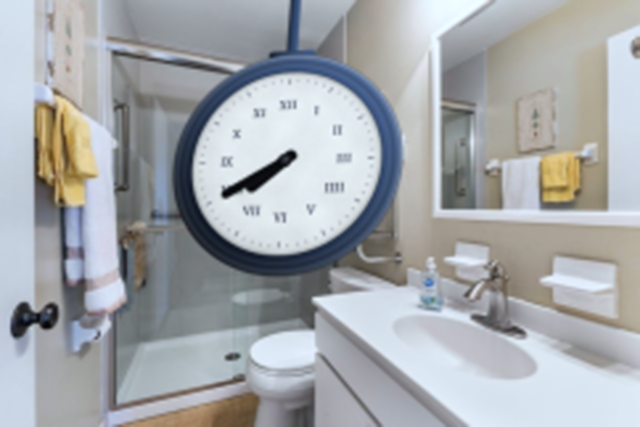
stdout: 7h40
